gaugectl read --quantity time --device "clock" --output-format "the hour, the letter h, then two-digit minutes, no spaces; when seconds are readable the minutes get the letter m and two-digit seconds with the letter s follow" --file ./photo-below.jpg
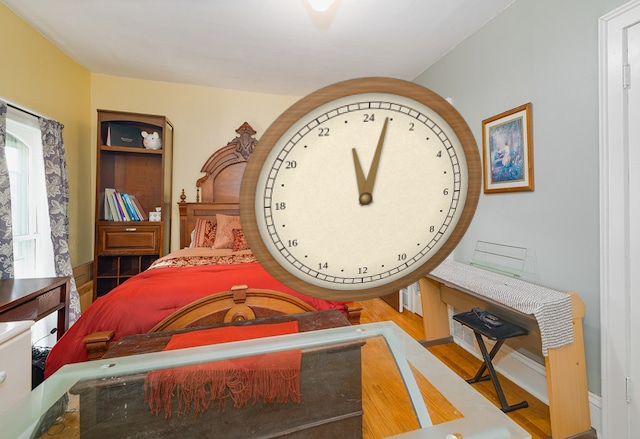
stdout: 23h02
